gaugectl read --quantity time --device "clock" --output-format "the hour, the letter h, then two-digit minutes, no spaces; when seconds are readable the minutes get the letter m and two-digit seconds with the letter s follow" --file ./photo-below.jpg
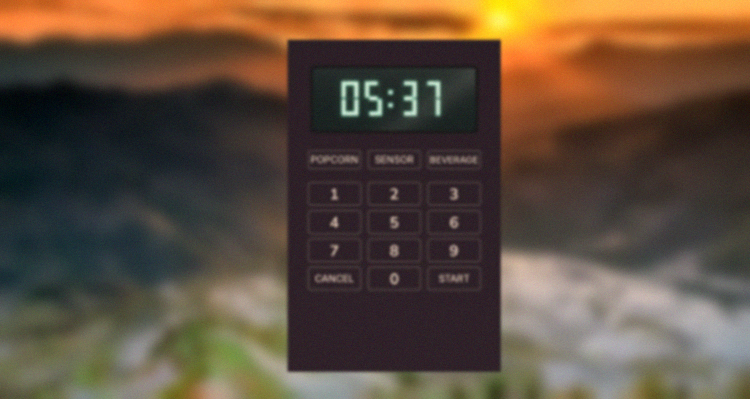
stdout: 5h37
